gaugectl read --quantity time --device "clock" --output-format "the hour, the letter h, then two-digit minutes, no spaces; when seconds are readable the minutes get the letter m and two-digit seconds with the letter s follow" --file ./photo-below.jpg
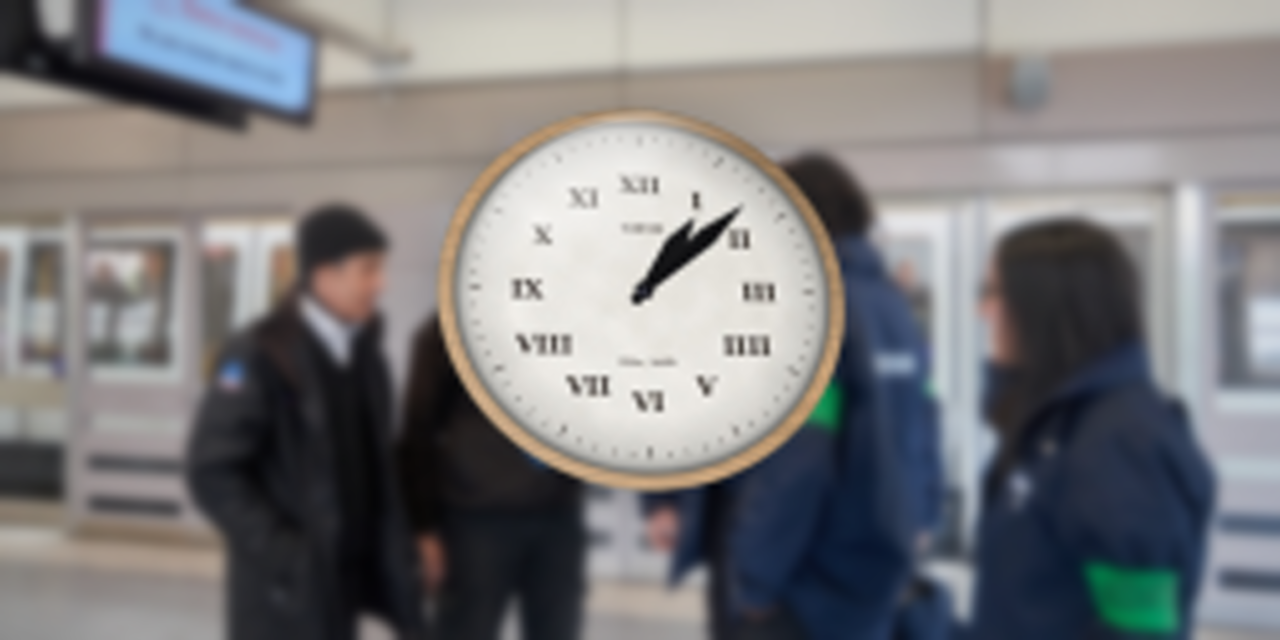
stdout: 1h08
